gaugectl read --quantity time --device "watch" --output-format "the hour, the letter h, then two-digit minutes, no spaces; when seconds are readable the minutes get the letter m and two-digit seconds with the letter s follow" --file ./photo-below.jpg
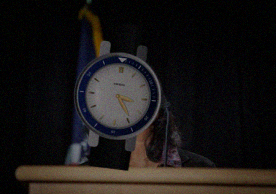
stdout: 3h24
